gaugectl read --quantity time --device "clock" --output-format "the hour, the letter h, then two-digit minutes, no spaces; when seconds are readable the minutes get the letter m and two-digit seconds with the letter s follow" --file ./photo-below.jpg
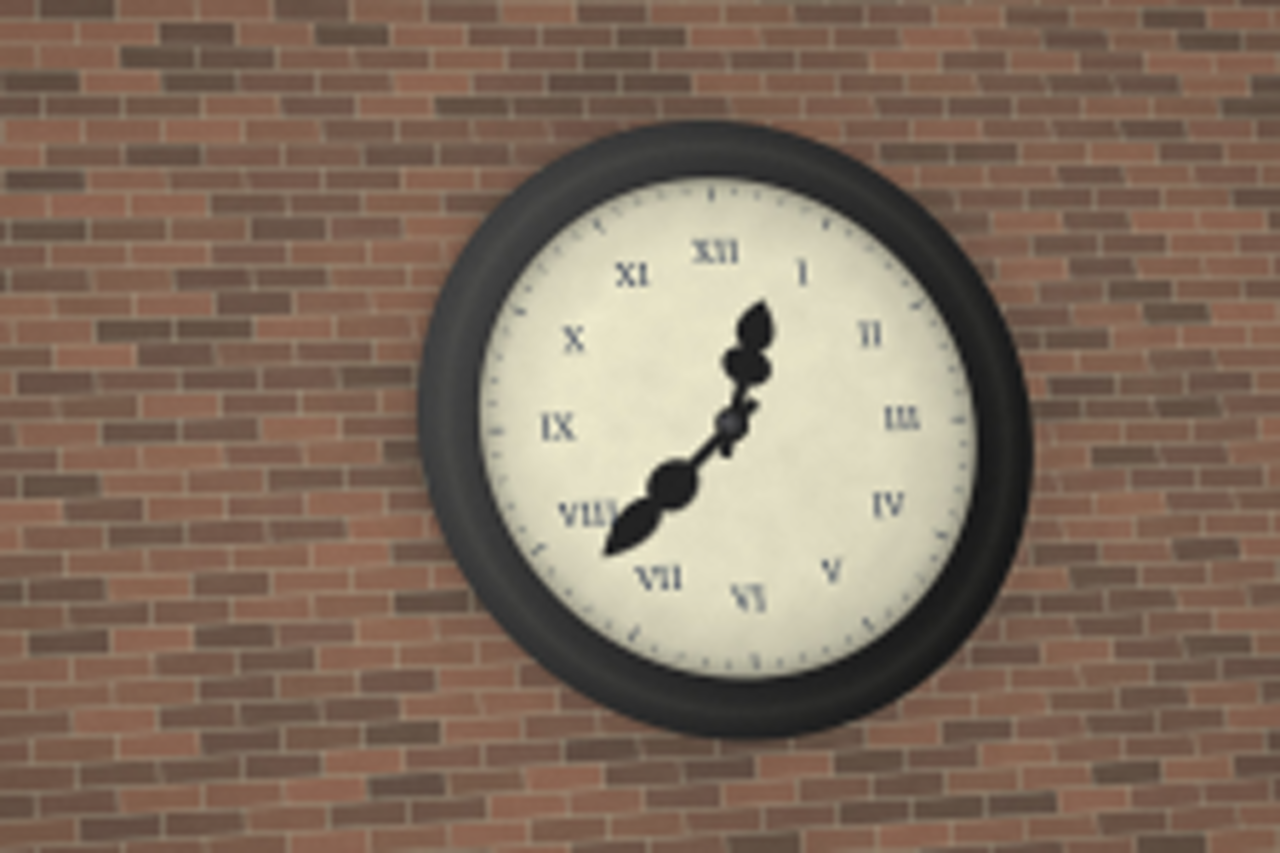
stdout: 12h38
